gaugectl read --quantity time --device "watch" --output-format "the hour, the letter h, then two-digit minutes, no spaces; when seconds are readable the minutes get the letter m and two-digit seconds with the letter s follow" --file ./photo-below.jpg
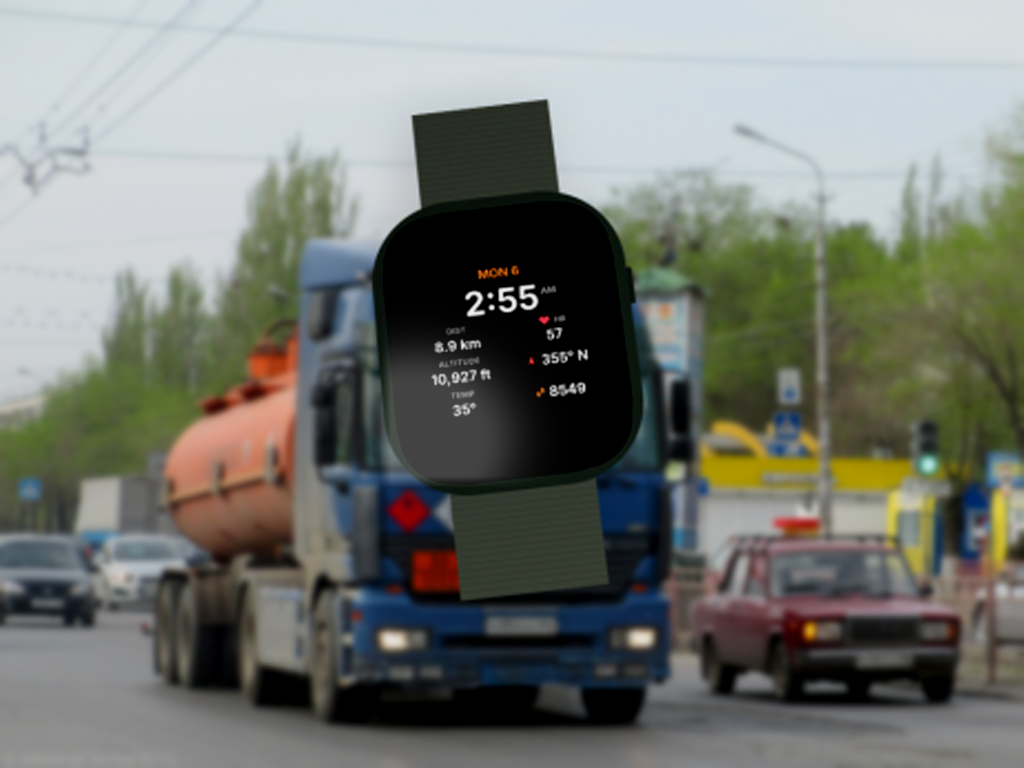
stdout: 2h55
